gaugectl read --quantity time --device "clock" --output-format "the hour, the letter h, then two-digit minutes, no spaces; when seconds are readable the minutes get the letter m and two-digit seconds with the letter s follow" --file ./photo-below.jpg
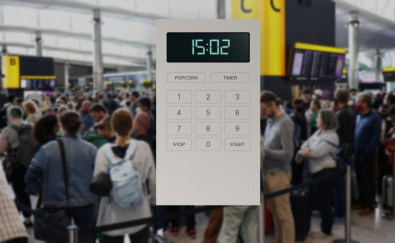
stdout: 15h02
